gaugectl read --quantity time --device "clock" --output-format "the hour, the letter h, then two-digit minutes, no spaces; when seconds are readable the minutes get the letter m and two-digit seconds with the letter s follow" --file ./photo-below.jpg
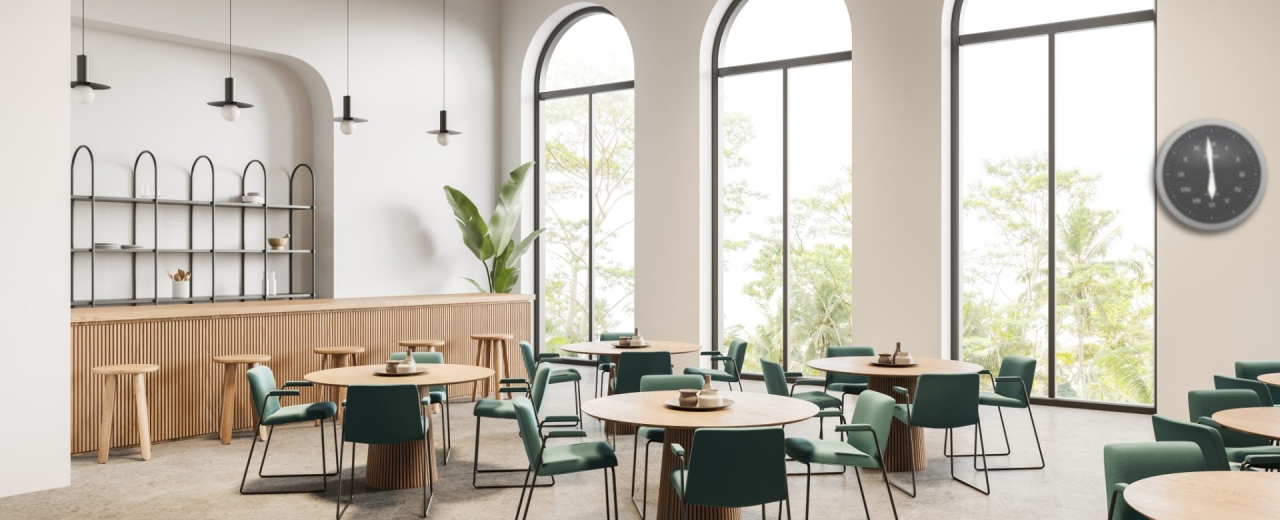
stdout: 5h59
